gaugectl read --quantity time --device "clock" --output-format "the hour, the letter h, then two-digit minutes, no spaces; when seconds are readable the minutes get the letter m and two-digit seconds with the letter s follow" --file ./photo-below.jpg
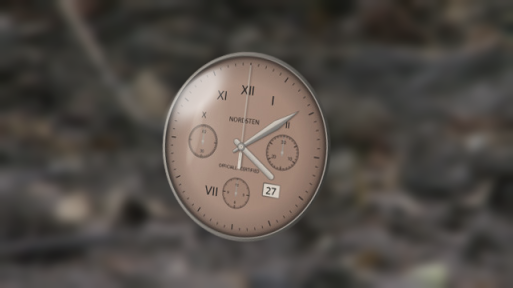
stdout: 4h09
